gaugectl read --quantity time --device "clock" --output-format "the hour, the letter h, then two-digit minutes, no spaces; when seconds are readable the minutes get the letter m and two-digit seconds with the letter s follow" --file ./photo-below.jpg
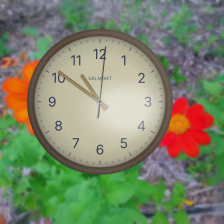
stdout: 10h51m01s
